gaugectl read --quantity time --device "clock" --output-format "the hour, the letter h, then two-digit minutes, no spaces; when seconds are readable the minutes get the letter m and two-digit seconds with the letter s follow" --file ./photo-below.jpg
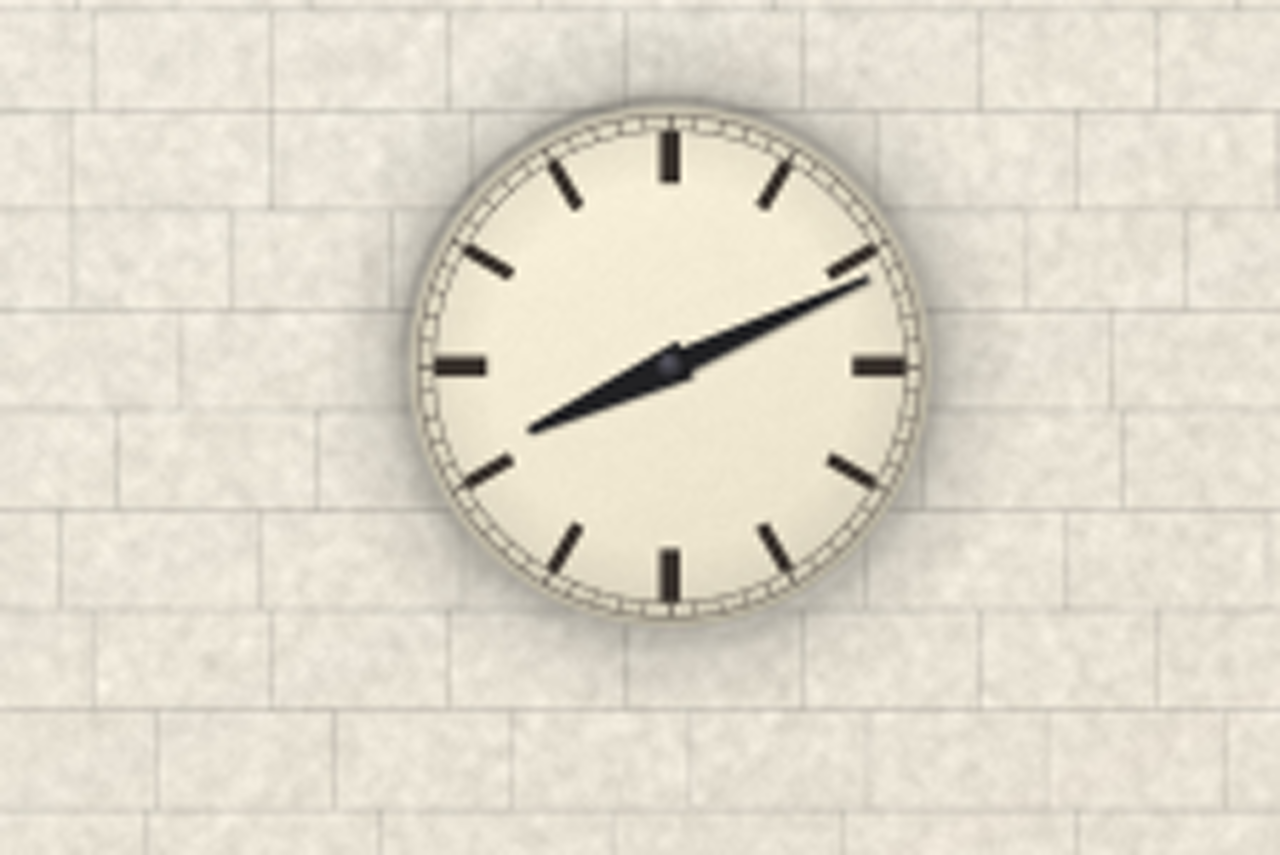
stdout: 8h11
